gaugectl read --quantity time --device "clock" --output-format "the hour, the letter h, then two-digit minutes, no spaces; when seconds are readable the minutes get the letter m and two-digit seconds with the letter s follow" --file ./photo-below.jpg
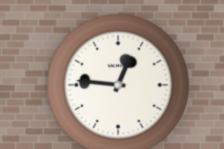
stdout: 12h46
